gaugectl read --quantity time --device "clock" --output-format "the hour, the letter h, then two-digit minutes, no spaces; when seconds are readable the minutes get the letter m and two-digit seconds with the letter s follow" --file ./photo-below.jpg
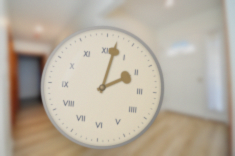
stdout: 2h02
